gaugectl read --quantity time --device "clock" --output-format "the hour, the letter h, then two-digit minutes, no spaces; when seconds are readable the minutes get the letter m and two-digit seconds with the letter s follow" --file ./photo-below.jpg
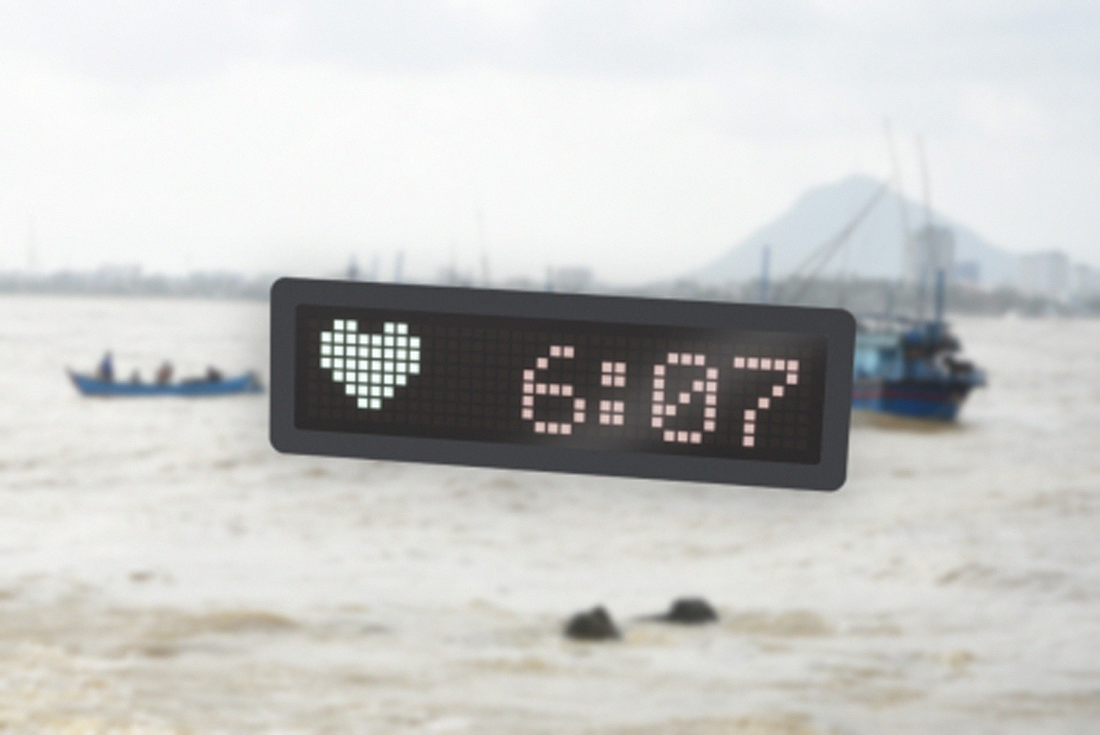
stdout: 6h07
